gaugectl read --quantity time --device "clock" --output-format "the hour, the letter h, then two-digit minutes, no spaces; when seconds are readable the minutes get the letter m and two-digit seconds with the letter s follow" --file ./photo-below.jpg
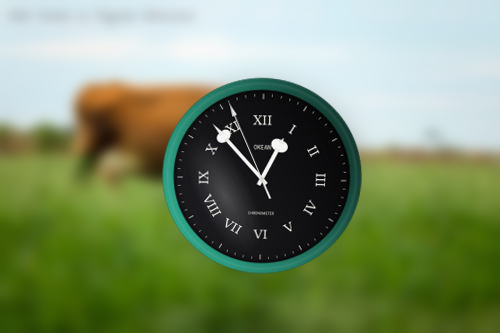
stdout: 12h52m56s
